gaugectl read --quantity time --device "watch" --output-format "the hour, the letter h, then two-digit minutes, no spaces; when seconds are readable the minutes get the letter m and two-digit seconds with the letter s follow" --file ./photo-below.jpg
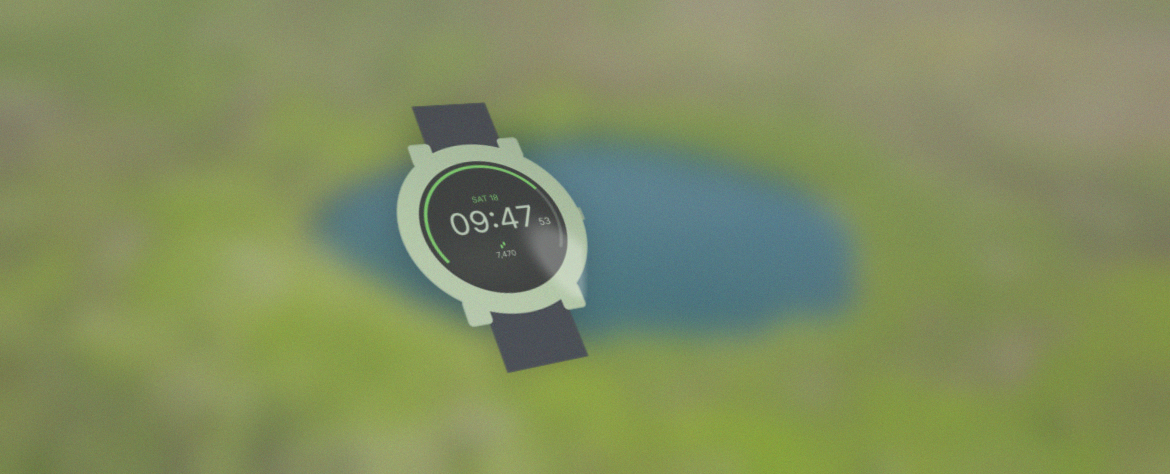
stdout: 9h47m53s
